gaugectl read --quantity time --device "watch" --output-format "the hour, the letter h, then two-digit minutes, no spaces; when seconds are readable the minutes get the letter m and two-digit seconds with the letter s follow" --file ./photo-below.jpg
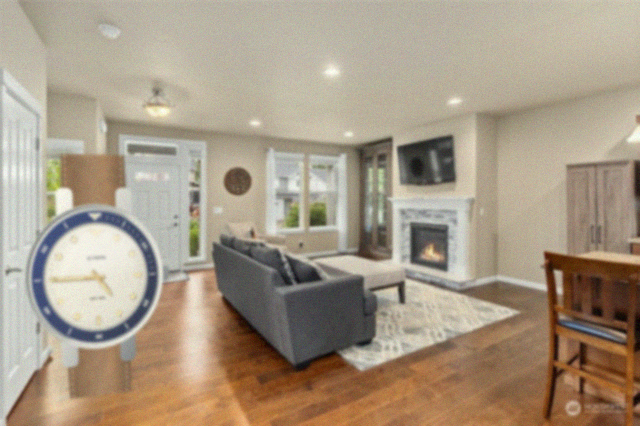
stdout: 4h45
